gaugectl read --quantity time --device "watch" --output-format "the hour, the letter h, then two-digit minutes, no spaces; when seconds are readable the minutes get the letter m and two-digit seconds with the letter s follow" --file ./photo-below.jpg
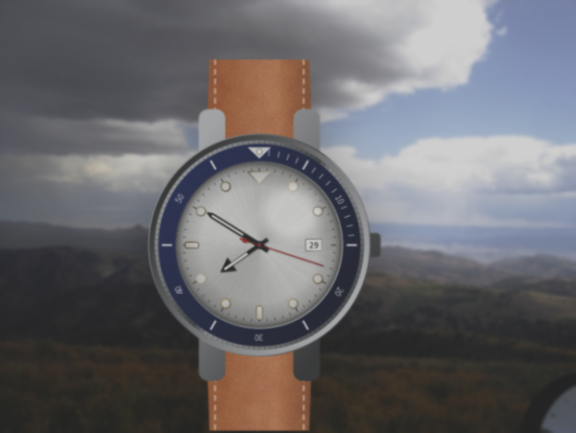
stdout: 7h50m18s
